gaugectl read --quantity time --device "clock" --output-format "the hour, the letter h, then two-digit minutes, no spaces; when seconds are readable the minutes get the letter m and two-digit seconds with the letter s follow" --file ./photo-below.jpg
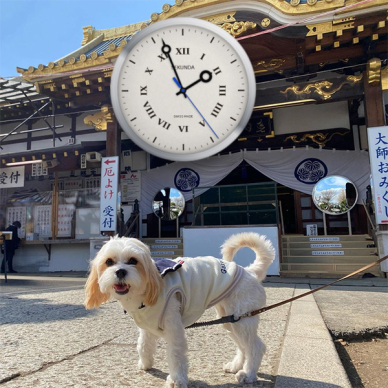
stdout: 1h56m24s
